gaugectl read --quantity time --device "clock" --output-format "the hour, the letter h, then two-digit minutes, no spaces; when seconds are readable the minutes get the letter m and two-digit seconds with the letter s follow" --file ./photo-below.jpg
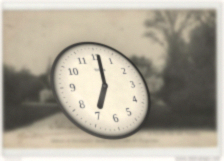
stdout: 7h01
